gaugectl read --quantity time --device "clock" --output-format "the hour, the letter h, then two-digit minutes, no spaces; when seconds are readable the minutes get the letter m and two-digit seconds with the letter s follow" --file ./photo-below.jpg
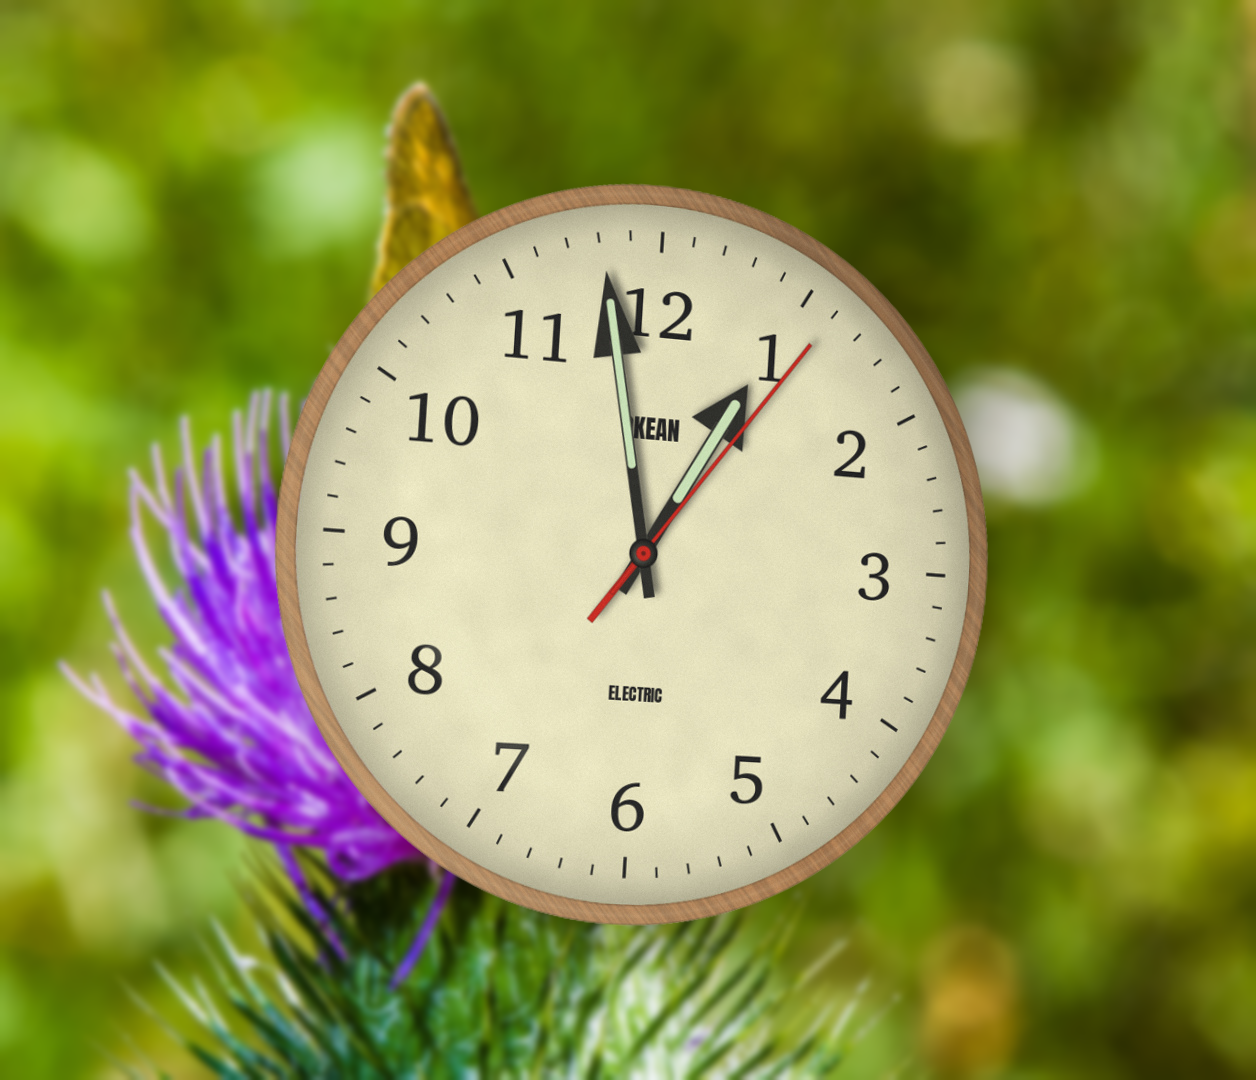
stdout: 12h58m06s
